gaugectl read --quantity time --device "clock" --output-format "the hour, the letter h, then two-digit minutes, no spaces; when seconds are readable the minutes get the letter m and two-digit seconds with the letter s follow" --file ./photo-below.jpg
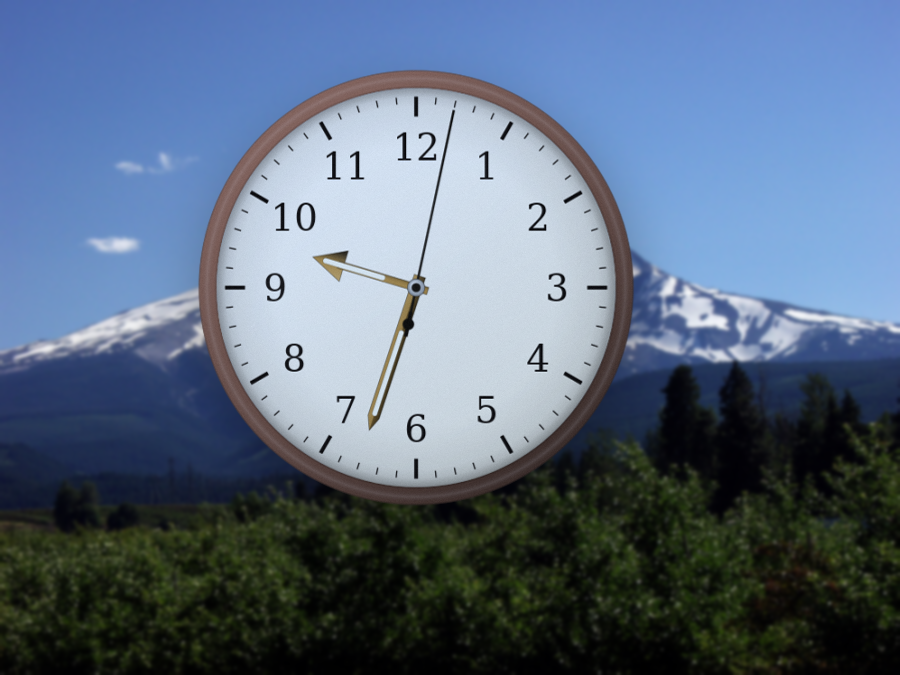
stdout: 9h33m02s
